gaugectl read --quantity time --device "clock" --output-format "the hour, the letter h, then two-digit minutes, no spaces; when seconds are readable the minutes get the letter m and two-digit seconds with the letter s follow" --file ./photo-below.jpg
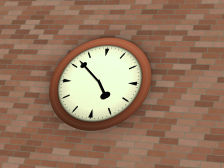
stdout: 4h52
